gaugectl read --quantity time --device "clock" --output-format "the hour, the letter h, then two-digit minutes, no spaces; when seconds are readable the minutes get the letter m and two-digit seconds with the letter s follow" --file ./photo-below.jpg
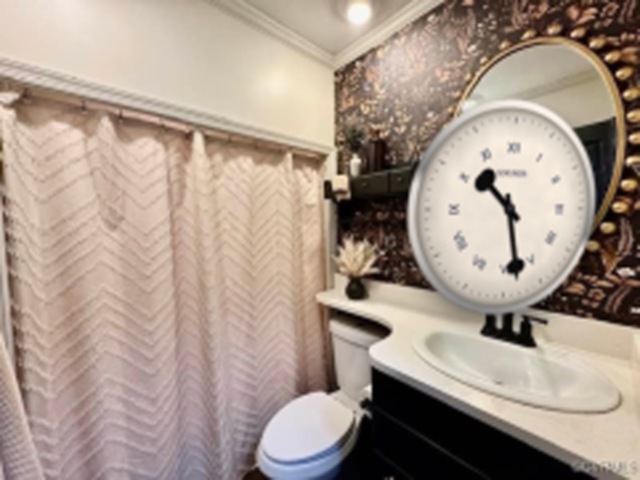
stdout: 10h28
